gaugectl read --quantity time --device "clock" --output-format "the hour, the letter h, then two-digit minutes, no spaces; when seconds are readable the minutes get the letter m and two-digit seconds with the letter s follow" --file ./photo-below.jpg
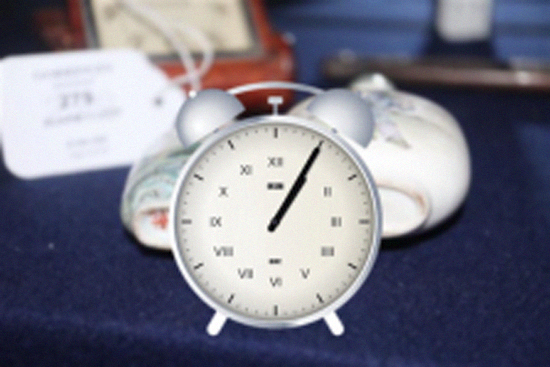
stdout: 1h05
